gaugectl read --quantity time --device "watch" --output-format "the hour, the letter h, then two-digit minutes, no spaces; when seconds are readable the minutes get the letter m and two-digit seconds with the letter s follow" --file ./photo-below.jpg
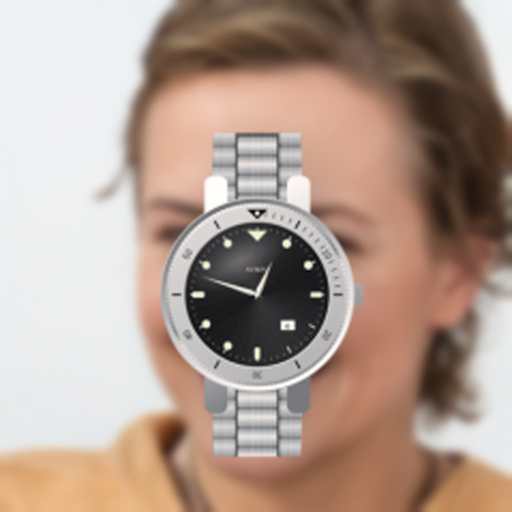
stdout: 12h48
